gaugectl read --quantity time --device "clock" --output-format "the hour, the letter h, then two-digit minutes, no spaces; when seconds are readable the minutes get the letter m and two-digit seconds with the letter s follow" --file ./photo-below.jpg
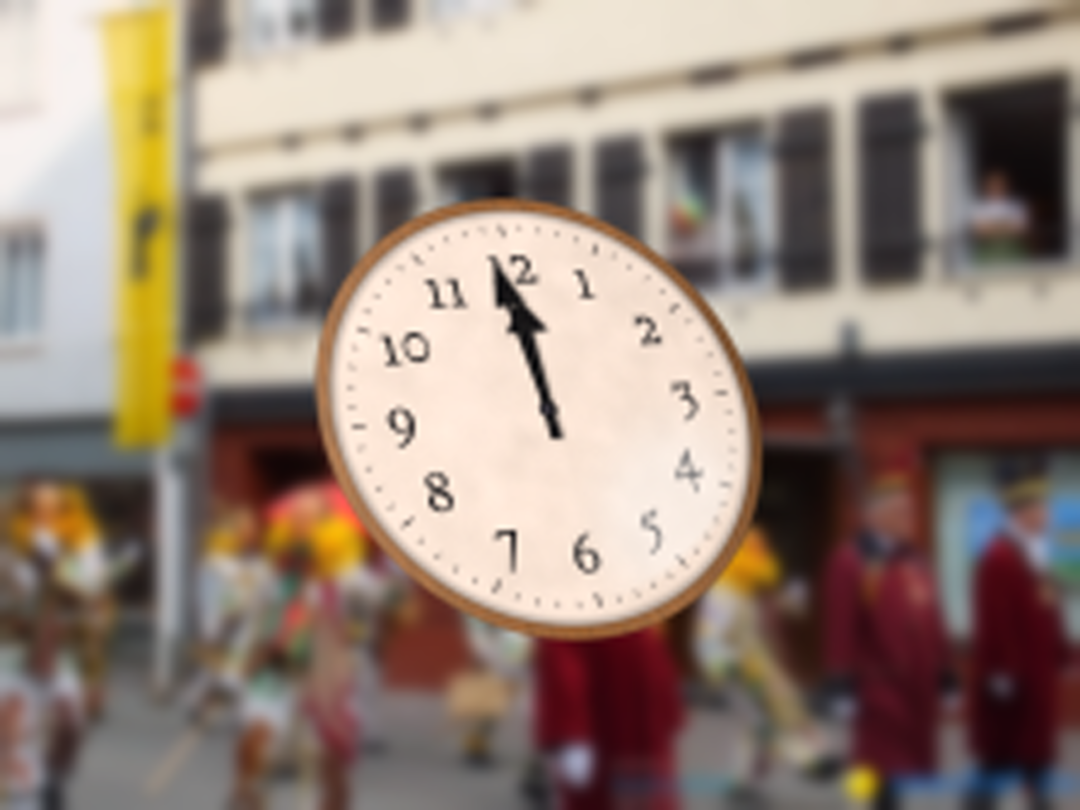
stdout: 11h59
